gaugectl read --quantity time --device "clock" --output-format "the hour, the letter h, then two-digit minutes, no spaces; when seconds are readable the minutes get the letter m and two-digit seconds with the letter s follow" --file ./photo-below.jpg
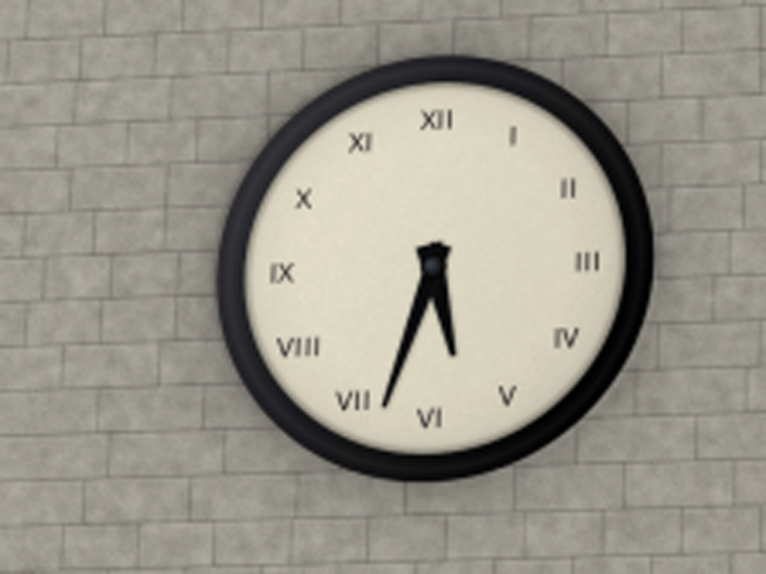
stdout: 5h33
